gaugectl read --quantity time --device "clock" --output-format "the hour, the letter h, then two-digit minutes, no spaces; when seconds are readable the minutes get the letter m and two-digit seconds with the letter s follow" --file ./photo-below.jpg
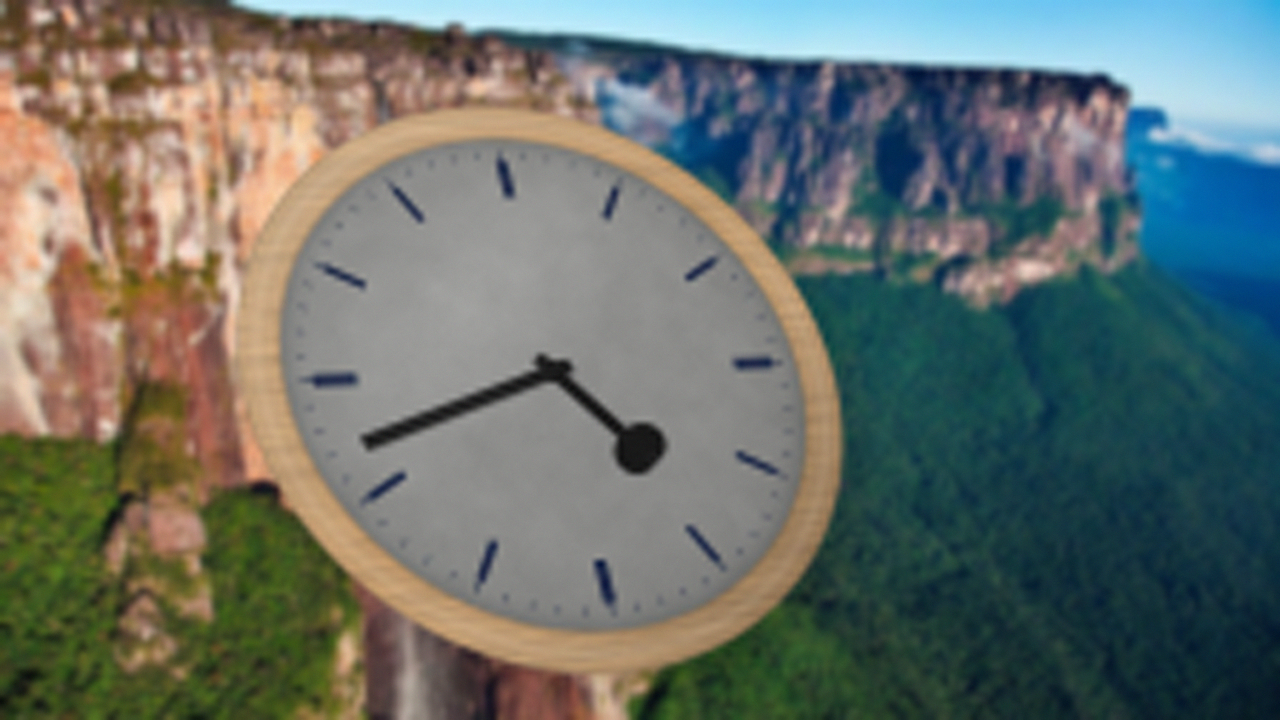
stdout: 4h42
